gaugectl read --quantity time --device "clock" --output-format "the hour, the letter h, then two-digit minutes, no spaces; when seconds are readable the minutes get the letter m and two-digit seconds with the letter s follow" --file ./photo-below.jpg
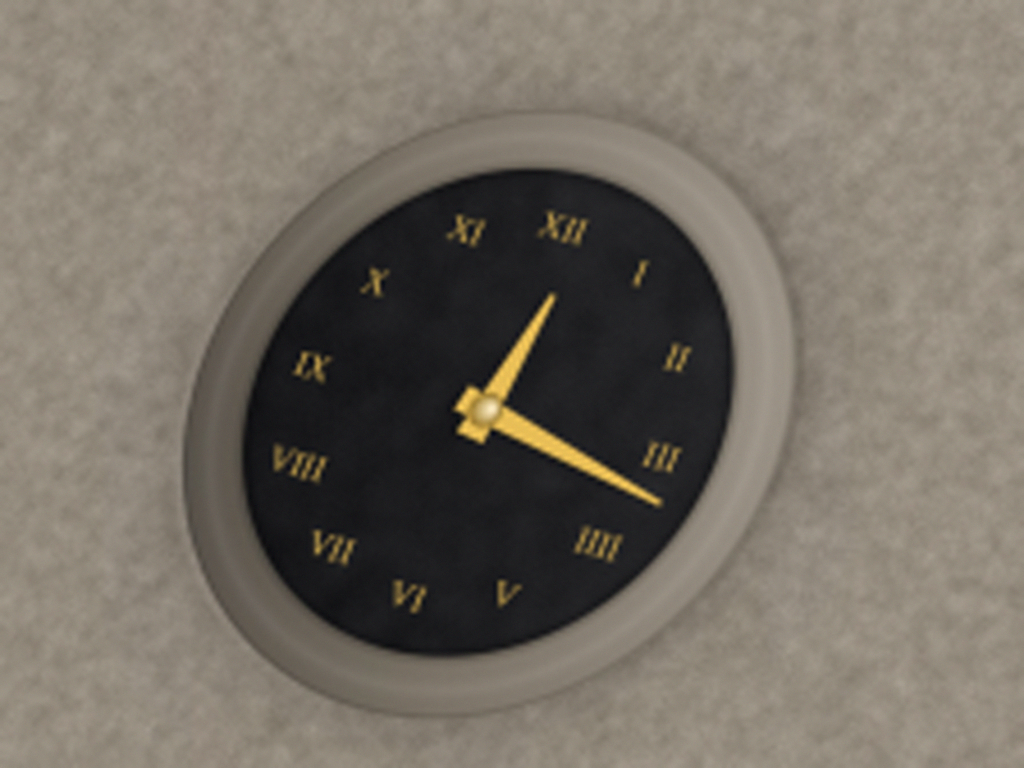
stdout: 12h17
